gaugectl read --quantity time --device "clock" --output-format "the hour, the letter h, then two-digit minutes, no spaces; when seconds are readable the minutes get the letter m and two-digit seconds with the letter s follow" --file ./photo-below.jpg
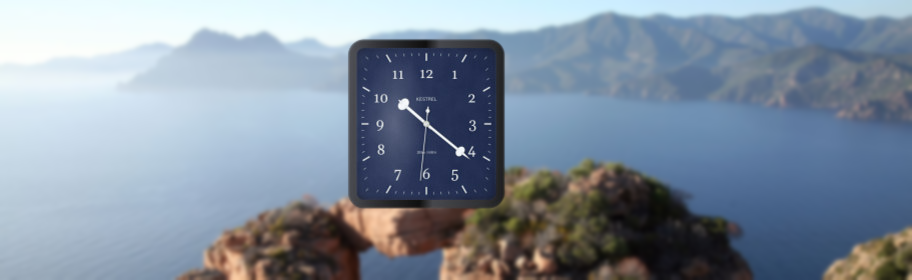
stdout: 10h21m31s
